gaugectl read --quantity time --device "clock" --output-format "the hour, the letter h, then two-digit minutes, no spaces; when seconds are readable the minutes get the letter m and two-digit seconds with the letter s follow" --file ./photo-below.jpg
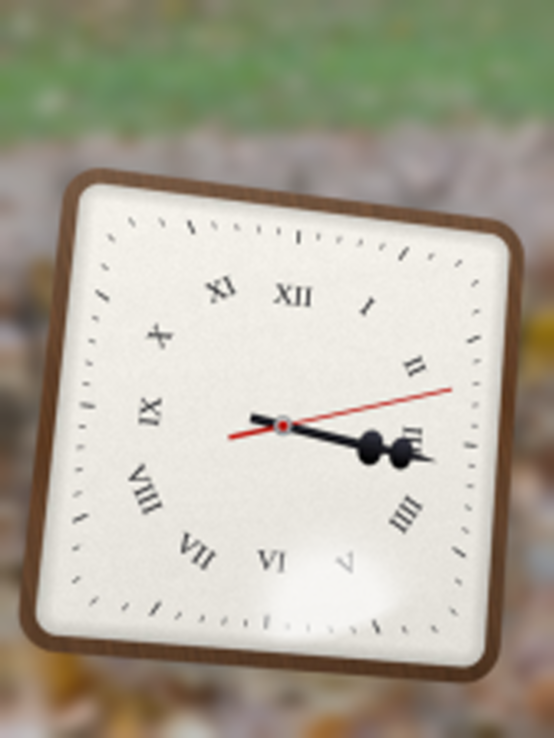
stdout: 3h16m12s
